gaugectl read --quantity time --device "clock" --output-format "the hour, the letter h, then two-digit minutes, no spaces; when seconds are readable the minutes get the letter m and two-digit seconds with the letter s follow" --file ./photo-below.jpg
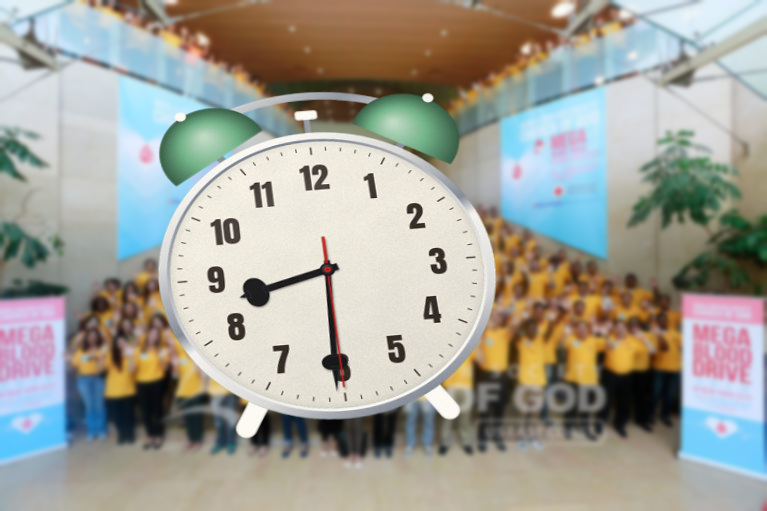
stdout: 8h30m30s
